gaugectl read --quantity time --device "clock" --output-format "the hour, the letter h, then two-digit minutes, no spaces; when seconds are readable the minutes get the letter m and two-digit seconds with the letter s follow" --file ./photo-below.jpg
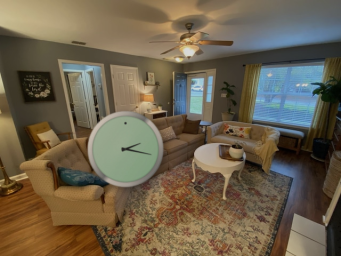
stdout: 2h17
